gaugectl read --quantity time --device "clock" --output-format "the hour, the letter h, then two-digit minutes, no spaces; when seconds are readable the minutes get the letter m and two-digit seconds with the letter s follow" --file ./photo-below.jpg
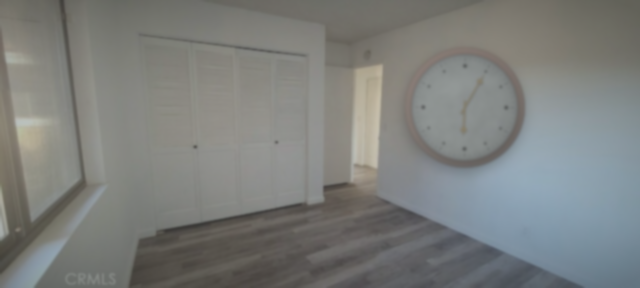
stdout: 6h05
